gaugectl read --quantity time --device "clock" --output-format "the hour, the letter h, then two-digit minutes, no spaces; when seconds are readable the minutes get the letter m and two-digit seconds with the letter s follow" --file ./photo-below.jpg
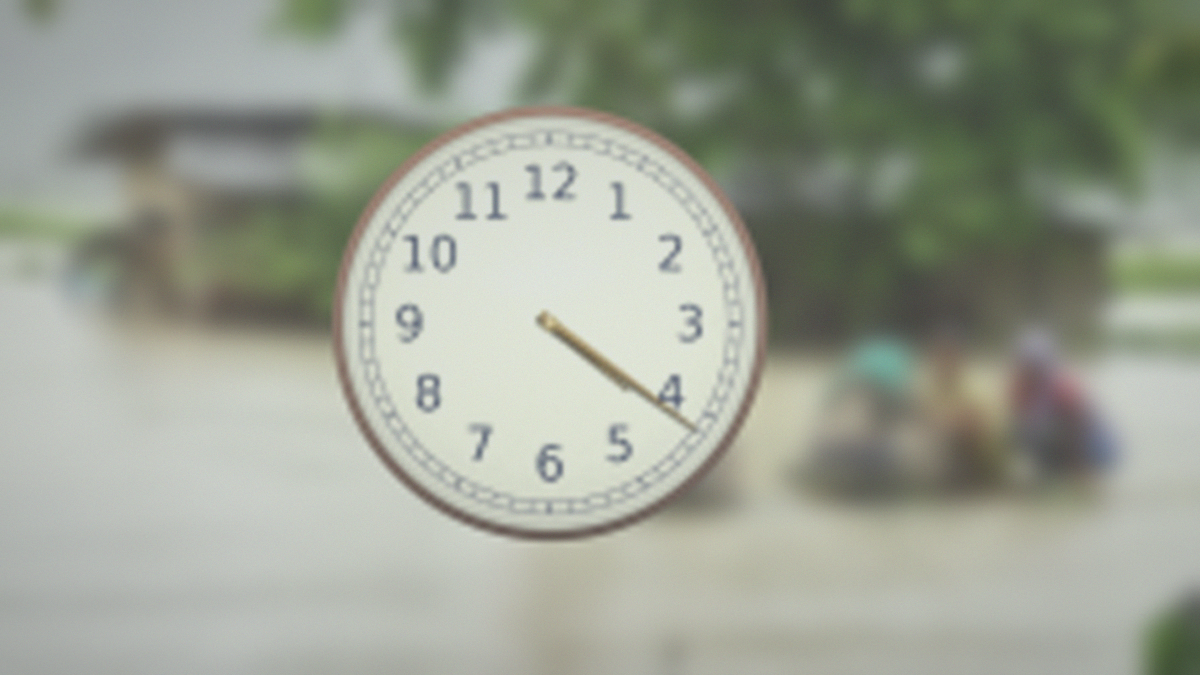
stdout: 4h21
